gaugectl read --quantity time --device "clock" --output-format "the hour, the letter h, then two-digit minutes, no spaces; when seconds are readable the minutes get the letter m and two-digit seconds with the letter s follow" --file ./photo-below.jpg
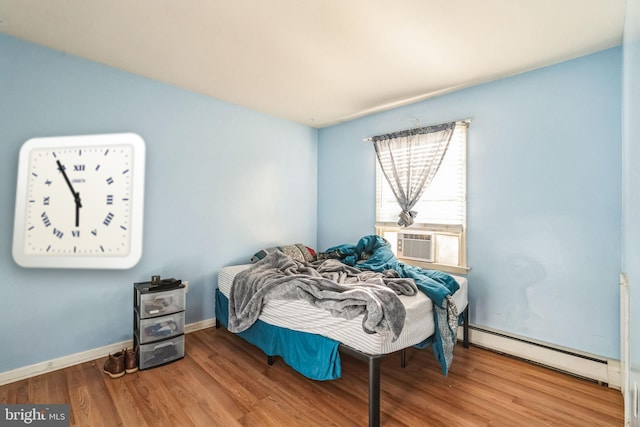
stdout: 5h55
